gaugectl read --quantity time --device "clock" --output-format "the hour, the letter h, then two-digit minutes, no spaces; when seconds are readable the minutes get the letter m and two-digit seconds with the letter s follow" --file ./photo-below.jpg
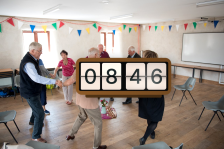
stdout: 8h46
